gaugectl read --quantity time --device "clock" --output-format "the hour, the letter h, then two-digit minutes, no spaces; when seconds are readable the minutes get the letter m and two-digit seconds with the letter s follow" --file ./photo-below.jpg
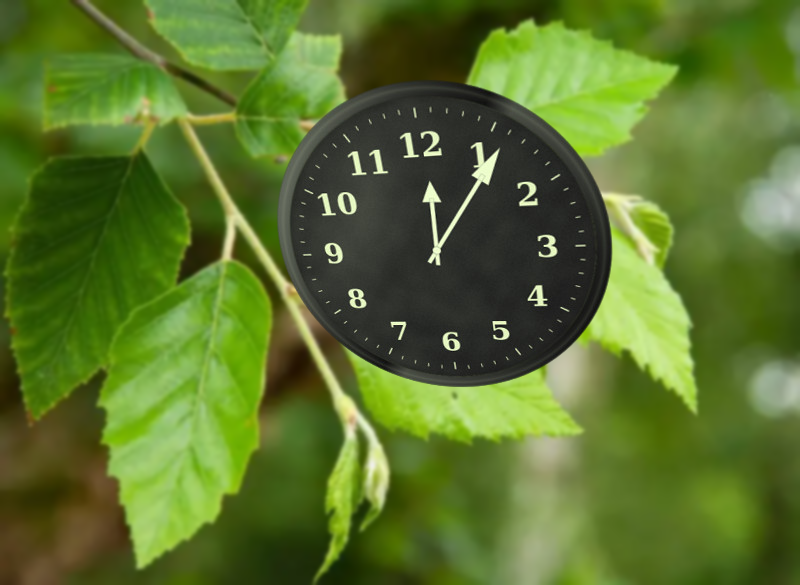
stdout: 12h06
